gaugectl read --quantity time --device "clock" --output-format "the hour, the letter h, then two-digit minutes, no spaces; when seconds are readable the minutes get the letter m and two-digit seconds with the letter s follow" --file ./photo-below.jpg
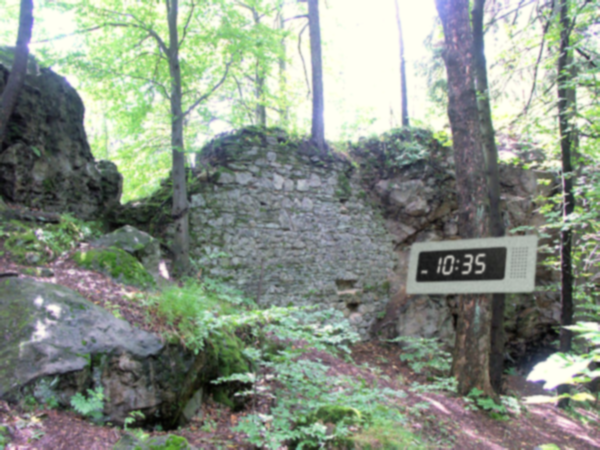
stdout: 10h35
